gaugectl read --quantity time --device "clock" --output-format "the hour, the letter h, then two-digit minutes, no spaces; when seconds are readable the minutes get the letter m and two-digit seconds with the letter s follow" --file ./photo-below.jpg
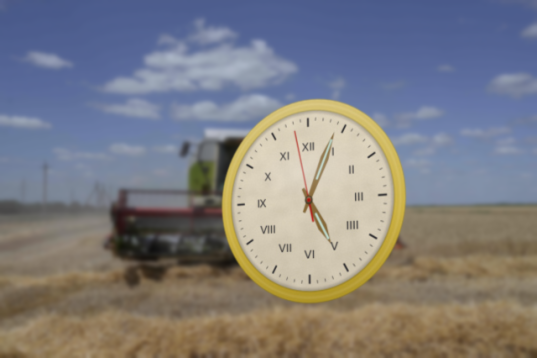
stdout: 5h03m58s
